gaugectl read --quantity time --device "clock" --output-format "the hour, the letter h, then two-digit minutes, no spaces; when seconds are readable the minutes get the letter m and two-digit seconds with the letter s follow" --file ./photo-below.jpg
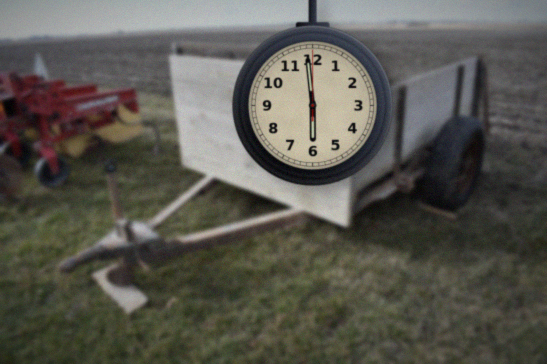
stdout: 5h59m00s
